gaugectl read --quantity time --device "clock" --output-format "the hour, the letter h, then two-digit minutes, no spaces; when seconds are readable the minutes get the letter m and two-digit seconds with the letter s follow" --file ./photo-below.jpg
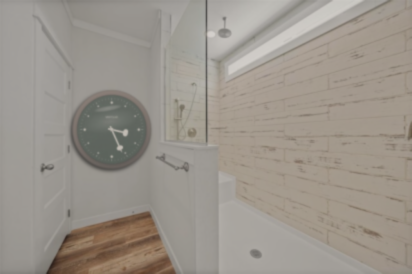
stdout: 3h26
